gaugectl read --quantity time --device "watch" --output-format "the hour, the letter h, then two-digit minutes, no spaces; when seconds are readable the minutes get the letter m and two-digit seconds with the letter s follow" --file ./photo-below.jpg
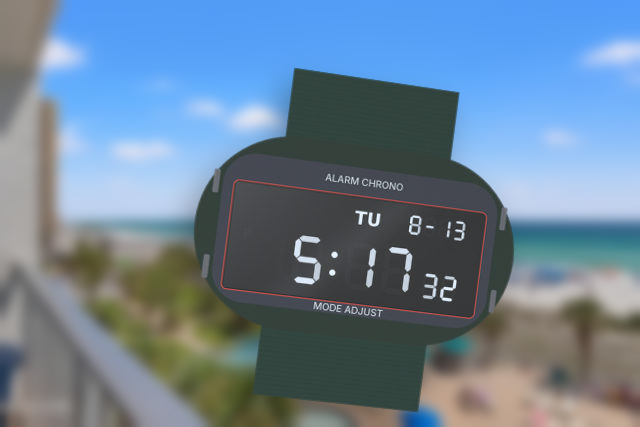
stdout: 5h17m32s
